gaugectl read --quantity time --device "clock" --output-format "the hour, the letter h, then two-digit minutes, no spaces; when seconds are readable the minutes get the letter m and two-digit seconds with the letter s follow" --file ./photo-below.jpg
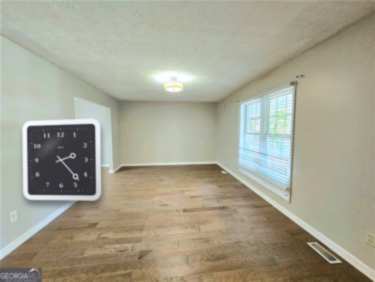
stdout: 2h23
